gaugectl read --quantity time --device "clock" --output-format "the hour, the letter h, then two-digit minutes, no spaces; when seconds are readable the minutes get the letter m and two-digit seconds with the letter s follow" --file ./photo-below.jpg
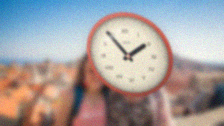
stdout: 1h54
